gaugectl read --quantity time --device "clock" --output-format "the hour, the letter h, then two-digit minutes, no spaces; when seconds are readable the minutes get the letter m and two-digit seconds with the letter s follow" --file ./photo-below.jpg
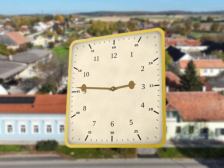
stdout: 2h46
